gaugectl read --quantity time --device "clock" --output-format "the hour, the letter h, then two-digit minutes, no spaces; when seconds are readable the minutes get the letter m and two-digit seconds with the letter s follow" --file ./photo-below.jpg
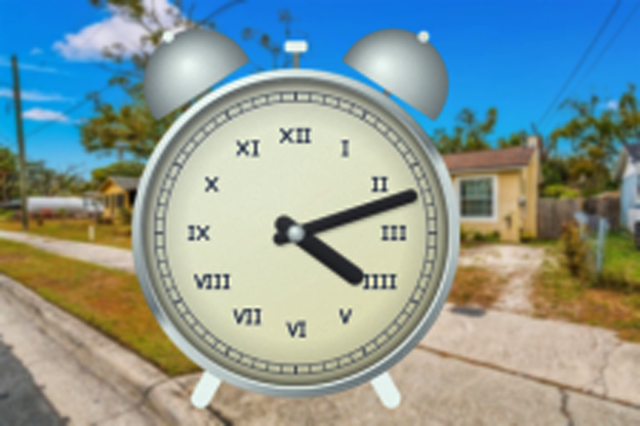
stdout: 4h12
